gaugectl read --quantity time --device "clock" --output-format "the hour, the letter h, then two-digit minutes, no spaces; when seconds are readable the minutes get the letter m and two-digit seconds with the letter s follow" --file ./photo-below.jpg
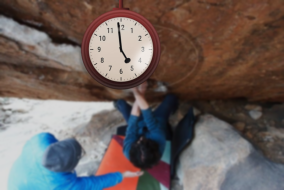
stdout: 4h59
